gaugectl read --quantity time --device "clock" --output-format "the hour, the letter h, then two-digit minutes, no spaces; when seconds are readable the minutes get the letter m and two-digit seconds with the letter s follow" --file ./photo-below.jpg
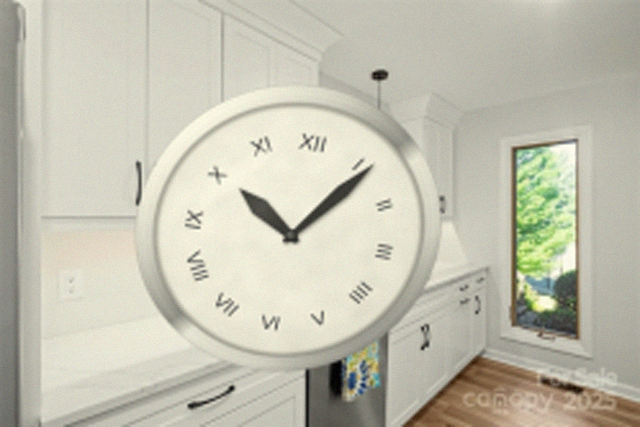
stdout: 10h06
